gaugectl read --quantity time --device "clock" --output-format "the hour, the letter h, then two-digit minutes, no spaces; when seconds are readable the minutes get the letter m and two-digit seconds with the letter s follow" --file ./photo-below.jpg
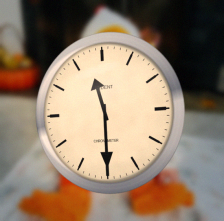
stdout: 11h30
